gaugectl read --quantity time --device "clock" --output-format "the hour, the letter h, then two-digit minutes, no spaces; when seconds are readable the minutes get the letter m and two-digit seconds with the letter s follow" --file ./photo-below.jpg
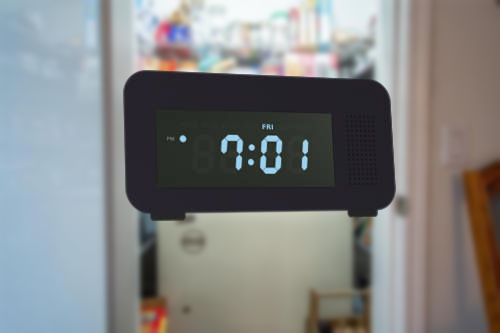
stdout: 7h01
